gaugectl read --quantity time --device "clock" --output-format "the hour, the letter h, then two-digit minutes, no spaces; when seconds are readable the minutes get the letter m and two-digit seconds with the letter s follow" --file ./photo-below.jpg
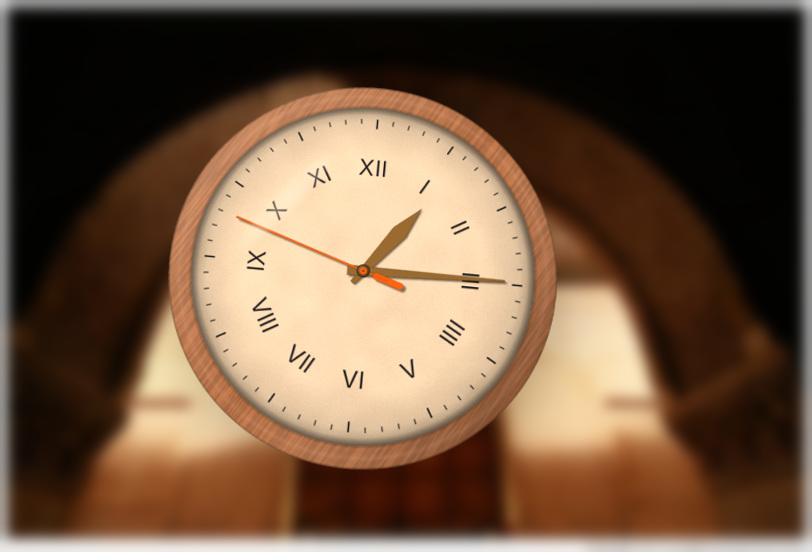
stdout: 1h14m48s
